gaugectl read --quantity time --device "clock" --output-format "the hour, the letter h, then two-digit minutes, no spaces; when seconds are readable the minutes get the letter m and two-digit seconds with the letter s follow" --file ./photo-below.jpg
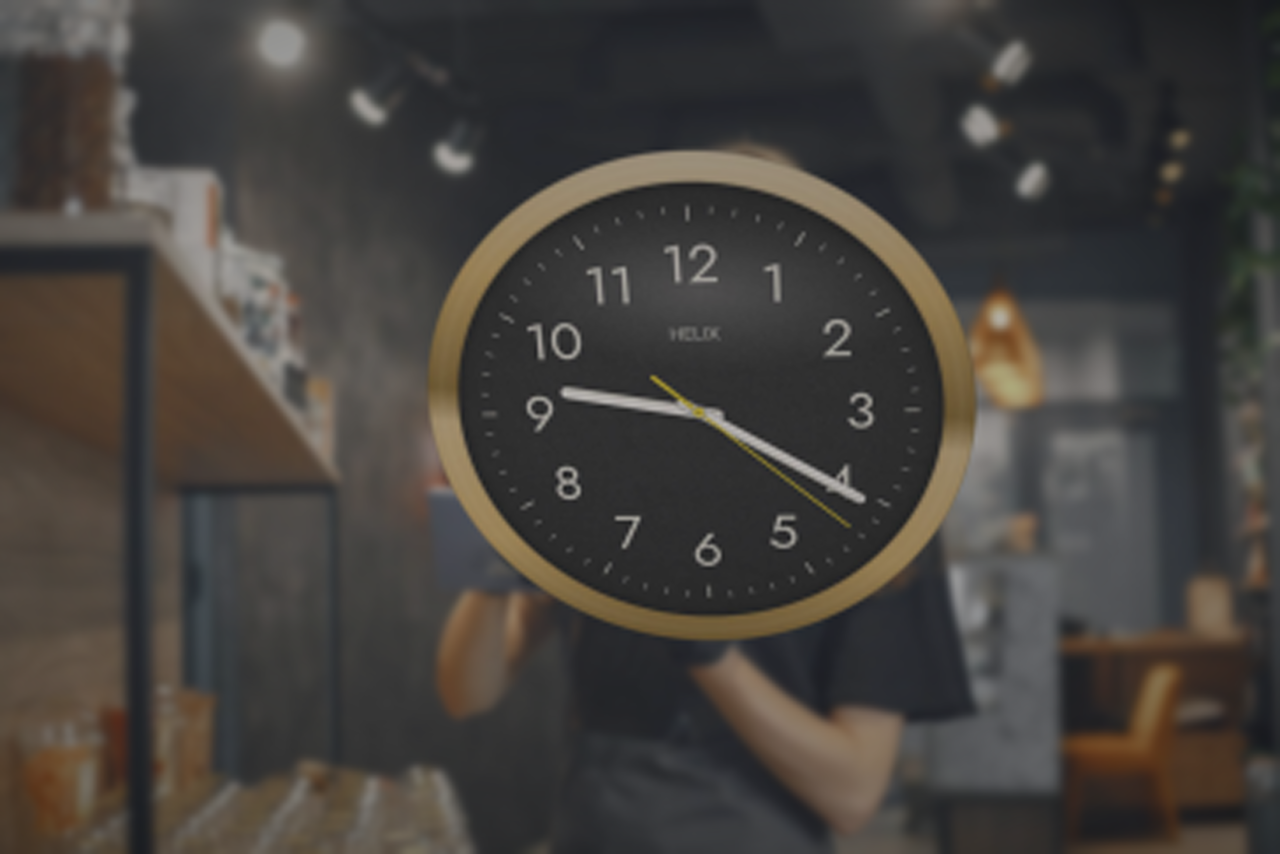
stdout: 9h20m22s
